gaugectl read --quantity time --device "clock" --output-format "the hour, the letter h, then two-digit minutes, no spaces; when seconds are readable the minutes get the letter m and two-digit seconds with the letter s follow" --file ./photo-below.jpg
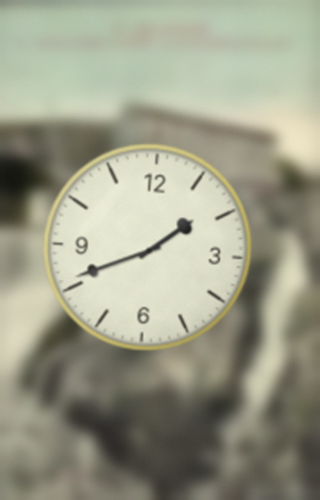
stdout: 1h41
